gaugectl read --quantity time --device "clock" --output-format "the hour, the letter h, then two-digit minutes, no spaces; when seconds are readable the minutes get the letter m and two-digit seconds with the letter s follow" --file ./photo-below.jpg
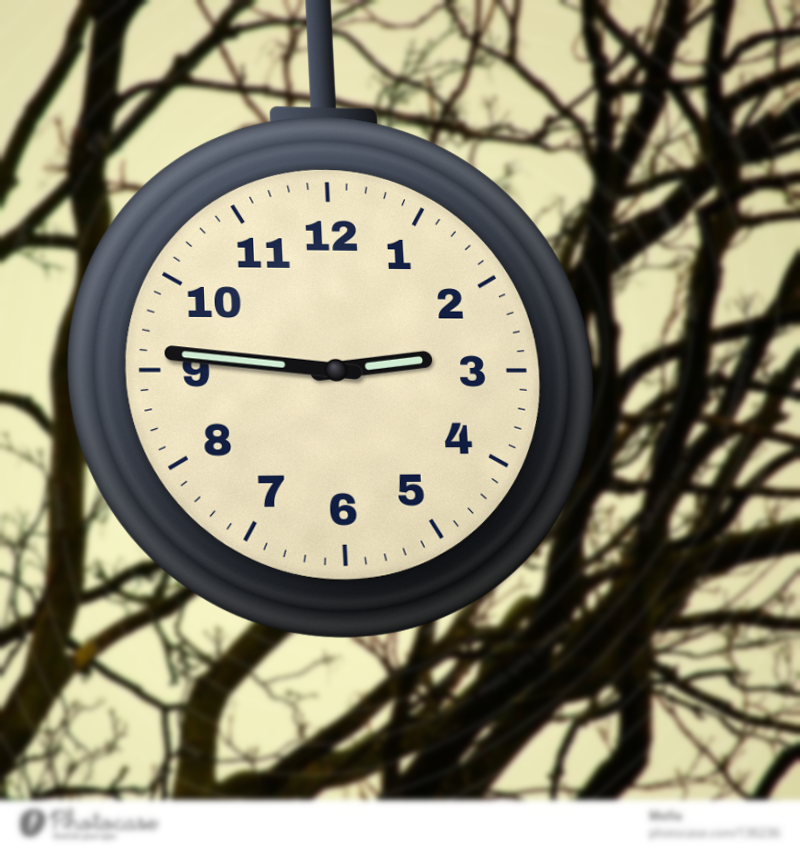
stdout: 2h46
